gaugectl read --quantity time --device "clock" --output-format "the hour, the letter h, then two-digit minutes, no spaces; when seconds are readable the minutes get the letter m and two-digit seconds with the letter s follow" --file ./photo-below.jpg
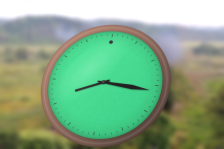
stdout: 8h16
